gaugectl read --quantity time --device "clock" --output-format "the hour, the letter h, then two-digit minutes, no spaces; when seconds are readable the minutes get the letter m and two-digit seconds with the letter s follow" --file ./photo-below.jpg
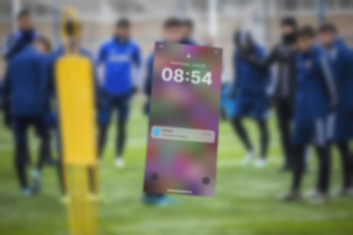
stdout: 8h54
